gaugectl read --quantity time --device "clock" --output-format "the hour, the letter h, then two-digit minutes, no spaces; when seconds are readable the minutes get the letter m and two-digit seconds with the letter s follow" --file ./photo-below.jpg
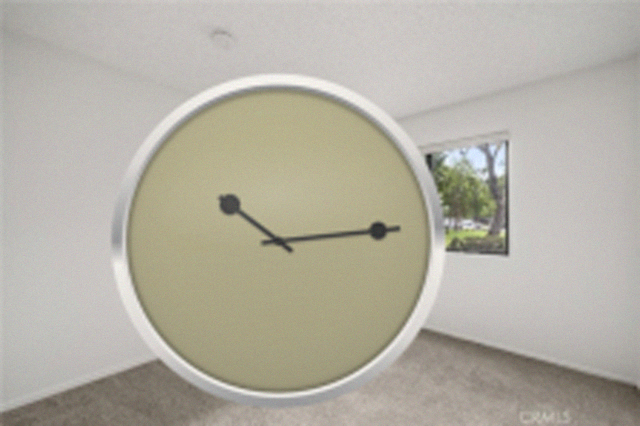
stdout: 10h14
